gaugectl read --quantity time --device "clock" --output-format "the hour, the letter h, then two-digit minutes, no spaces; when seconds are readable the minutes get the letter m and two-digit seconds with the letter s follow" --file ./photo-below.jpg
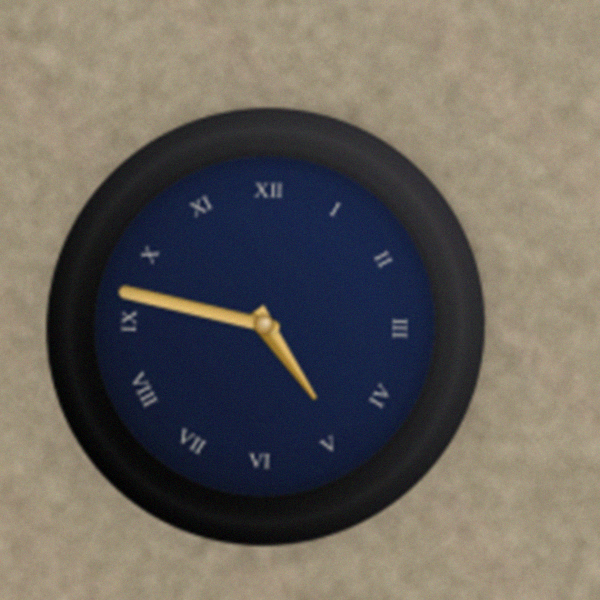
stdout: 4h47
